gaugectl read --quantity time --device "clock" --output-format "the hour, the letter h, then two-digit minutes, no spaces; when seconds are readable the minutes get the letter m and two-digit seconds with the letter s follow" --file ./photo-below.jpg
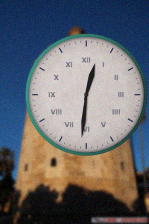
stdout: 12h31
